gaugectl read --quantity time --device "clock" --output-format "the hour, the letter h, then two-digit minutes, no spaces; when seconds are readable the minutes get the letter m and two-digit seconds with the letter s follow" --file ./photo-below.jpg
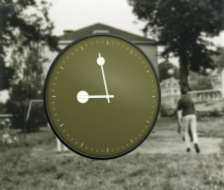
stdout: 8h58
